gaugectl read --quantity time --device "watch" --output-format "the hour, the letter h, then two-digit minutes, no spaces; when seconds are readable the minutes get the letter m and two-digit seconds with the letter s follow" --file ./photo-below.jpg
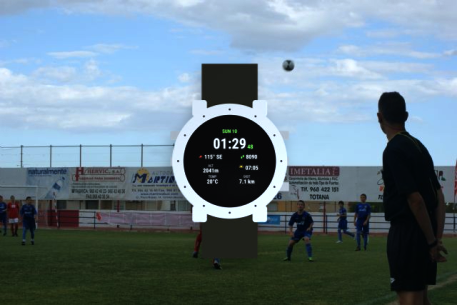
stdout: 1h29
